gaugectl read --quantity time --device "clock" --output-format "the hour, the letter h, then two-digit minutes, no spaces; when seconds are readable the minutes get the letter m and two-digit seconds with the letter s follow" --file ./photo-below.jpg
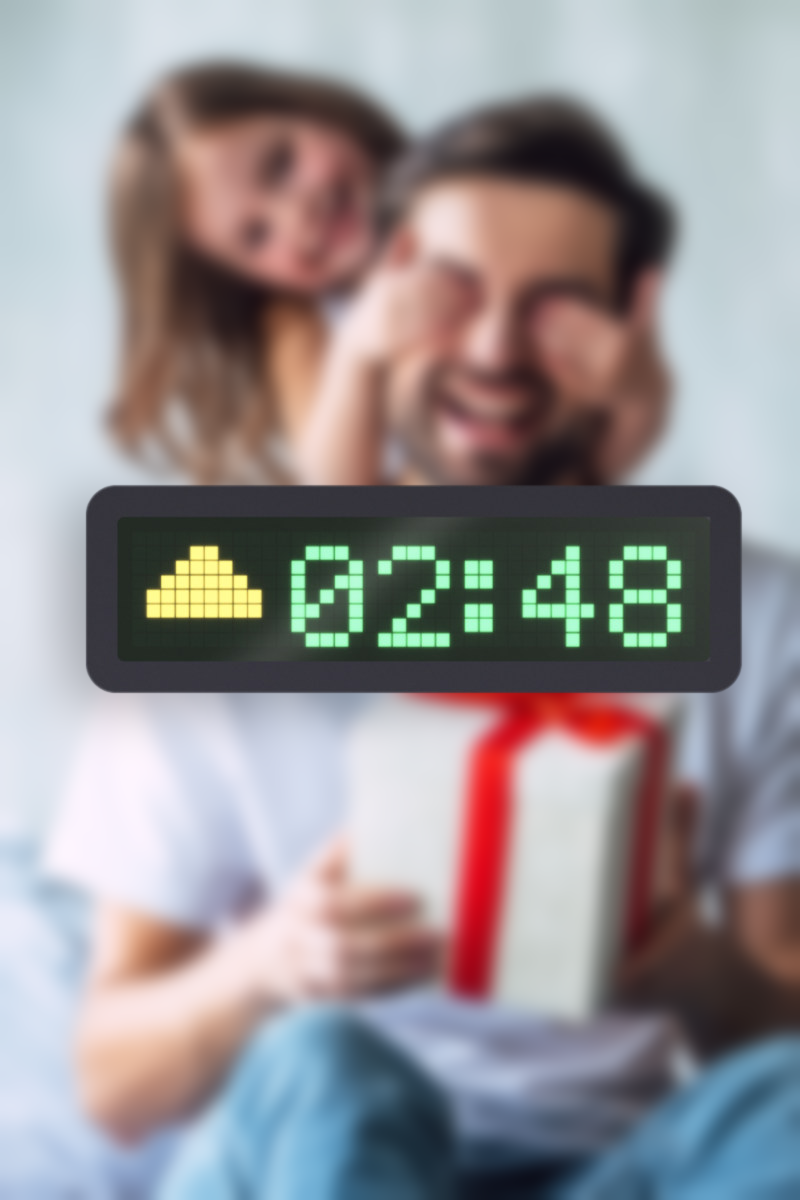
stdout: 2h48
